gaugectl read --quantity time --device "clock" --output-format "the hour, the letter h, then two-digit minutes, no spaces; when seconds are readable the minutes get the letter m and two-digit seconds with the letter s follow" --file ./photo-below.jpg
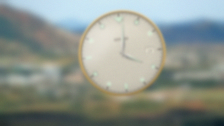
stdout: 4h01
